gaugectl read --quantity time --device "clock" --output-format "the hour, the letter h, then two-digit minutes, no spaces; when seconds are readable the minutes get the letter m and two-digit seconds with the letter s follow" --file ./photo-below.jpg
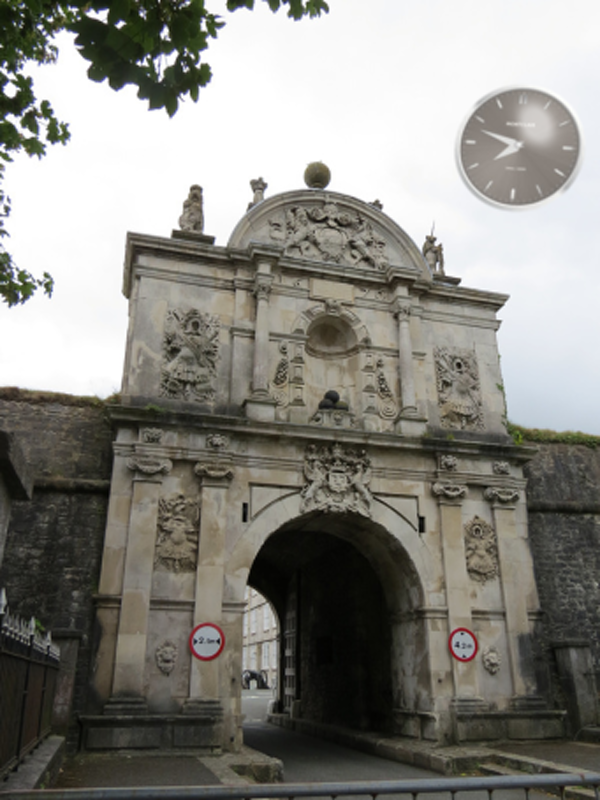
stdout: 7h48
